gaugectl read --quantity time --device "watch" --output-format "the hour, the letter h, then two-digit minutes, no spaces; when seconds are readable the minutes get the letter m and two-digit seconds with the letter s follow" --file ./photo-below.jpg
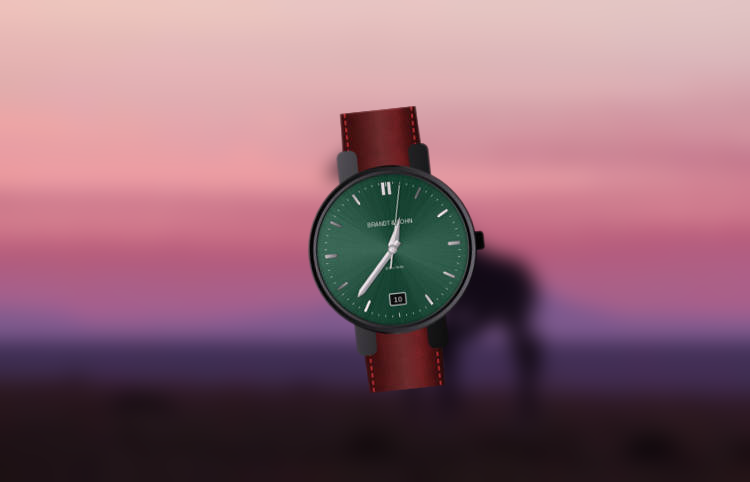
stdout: 12h37m02s
